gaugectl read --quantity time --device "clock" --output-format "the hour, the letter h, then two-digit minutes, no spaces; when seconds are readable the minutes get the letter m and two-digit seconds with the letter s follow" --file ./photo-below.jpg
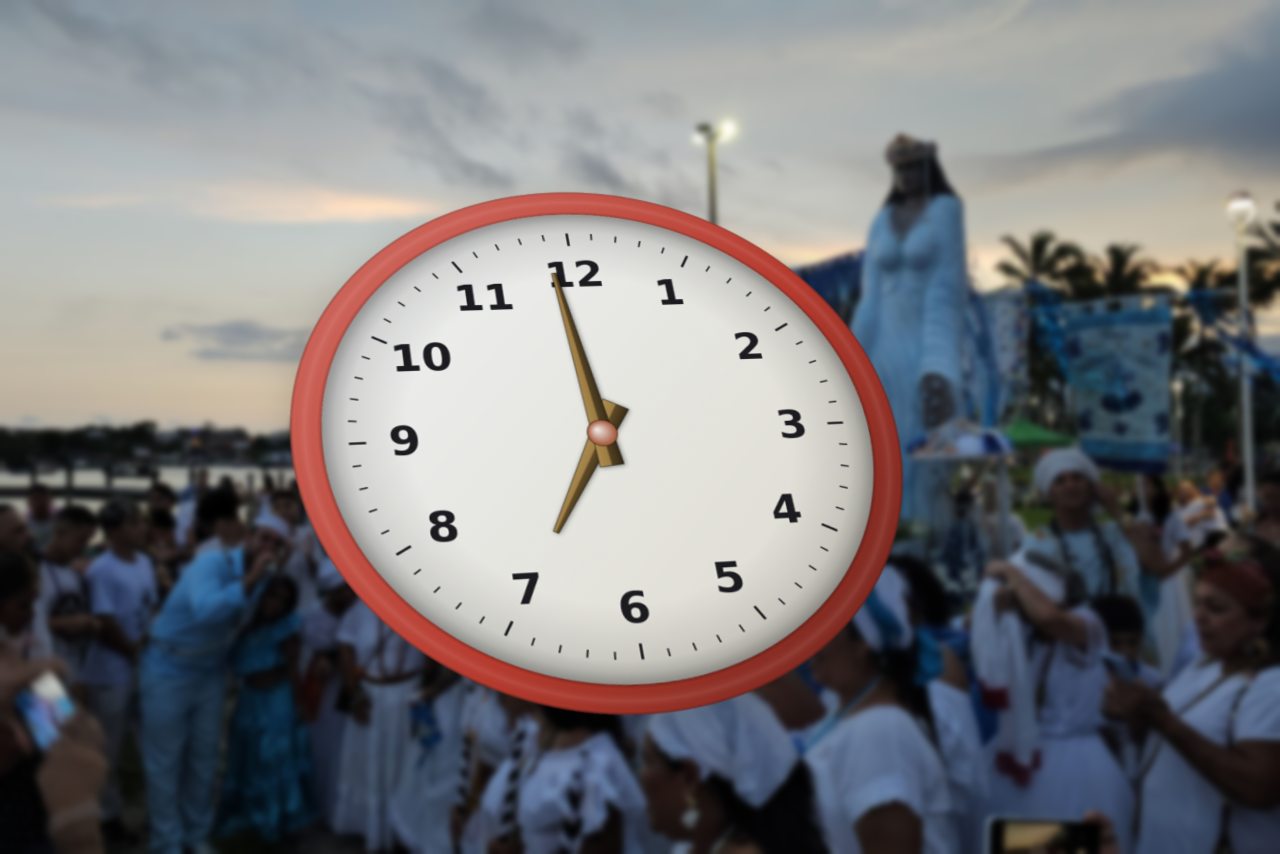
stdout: 6h59
